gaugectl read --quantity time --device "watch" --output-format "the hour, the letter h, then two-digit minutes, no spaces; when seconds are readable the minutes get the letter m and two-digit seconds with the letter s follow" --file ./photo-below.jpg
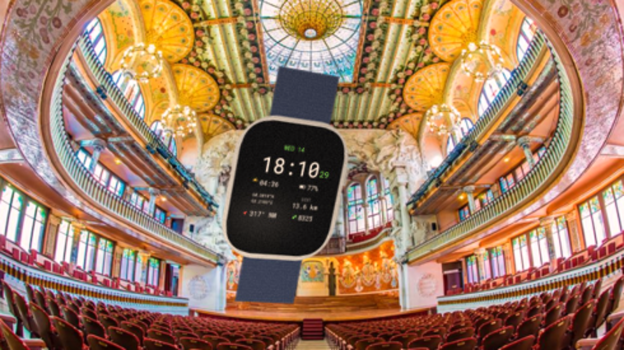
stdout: 18h10
